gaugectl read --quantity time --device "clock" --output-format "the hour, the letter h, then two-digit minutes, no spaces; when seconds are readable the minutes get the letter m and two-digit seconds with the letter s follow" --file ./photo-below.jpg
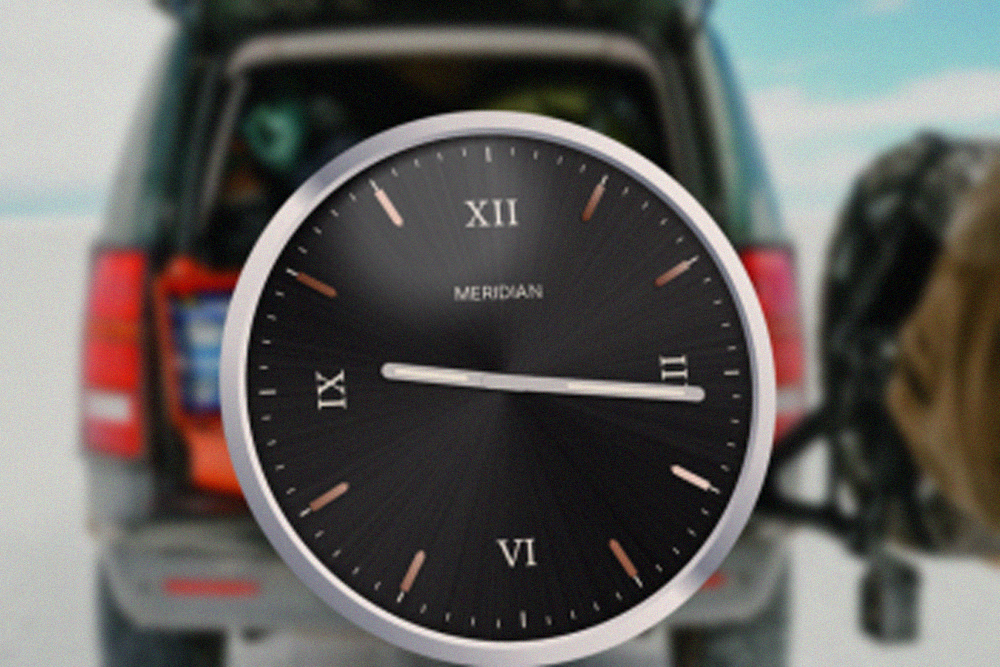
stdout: 9h16
